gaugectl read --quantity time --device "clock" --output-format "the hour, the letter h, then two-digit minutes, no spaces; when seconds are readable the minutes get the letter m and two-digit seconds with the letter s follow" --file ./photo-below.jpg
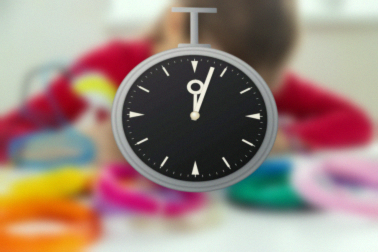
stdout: 12h03
